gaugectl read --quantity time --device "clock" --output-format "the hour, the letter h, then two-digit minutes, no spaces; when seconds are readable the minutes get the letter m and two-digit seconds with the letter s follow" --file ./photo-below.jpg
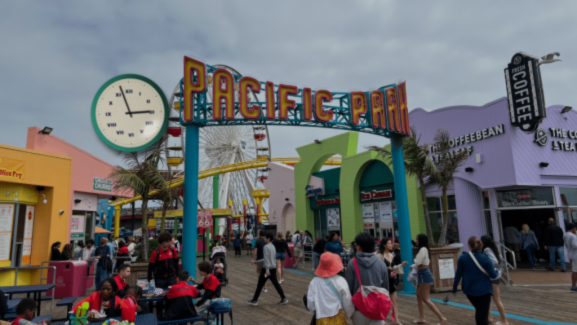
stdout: 2h57
